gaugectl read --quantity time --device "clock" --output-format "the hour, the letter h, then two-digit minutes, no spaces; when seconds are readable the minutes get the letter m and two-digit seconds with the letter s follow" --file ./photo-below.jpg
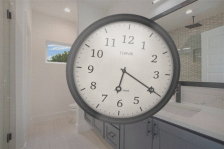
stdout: 6h20
